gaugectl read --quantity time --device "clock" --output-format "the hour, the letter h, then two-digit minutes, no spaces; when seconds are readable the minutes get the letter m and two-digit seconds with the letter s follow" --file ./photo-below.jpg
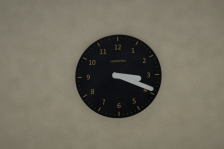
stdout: 3h19
